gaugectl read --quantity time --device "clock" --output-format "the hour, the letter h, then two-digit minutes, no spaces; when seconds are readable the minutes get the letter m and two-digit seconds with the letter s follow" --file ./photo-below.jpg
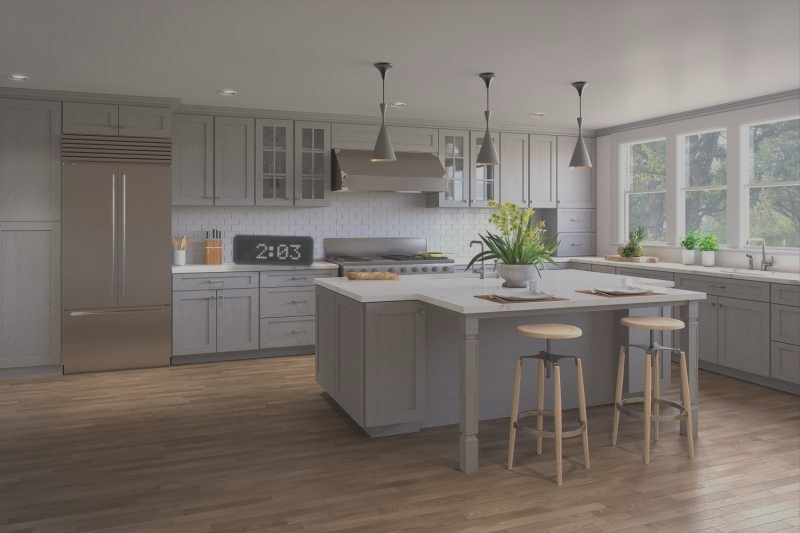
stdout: 2h03
